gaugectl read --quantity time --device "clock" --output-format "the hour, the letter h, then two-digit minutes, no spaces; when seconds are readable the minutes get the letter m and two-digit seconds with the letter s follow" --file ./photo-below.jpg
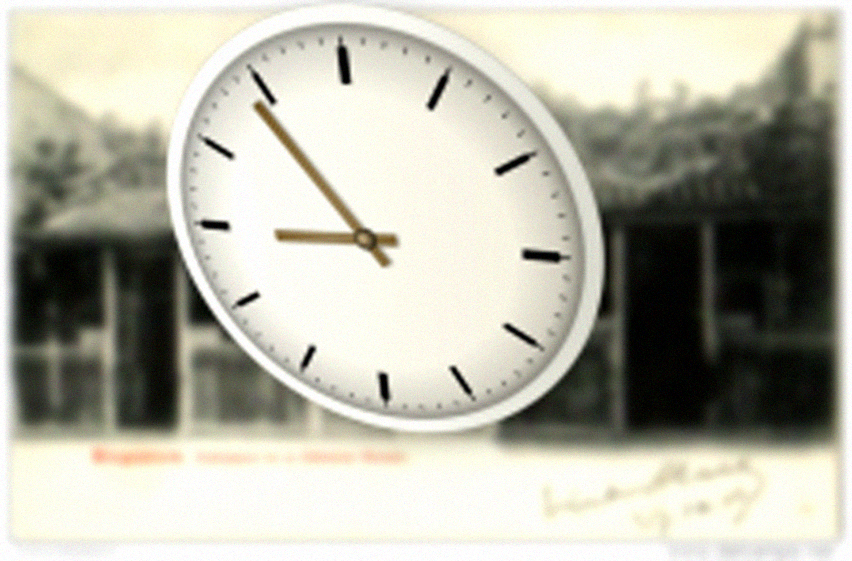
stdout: 8h54
